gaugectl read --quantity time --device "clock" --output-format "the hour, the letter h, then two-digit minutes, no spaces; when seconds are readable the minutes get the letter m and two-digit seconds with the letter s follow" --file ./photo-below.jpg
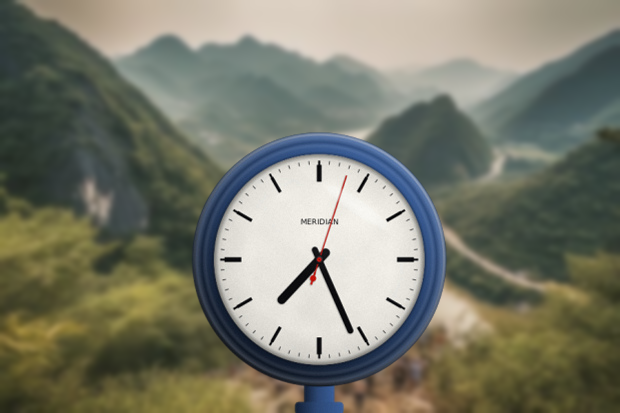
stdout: 7h26m03s
